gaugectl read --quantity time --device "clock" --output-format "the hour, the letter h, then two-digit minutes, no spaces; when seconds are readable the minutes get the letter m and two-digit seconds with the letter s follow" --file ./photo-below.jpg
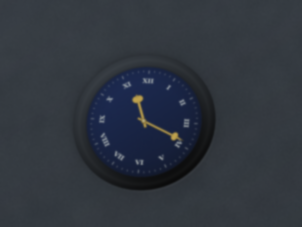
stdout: 11h19
